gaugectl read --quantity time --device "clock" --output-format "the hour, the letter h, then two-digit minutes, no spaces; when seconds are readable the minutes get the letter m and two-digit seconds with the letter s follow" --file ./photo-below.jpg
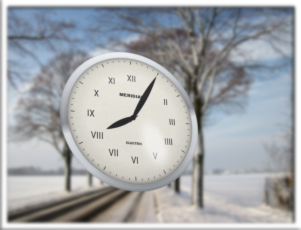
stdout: 8h05
